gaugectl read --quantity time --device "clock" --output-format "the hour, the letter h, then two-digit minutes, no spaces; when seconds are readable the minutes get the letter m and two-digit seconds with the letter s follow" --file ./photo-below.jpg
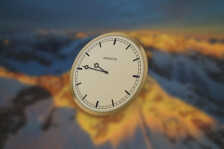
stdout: 9h46
